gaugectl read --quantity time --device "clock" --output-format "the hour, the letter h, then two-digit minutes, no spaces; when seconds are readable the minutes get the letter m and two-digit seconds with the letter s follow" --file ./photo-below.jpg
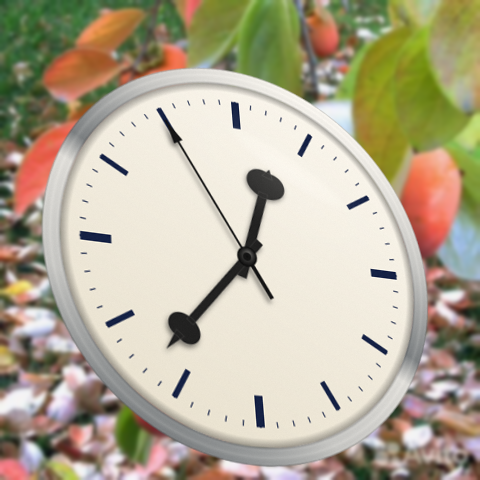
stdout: 12h36m55s
